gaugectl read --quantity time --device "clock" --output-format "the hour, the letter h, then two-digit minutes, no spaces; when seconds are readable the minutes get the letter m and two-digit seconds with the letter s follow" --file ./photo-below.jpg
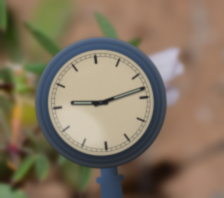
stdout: 9h13
